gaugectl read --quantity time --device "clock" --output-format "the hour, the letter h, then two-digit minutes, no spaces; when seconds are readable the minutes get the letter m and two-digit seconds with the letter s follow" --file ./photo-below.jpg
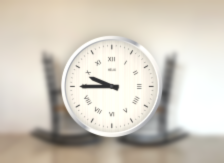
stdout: 9h45
